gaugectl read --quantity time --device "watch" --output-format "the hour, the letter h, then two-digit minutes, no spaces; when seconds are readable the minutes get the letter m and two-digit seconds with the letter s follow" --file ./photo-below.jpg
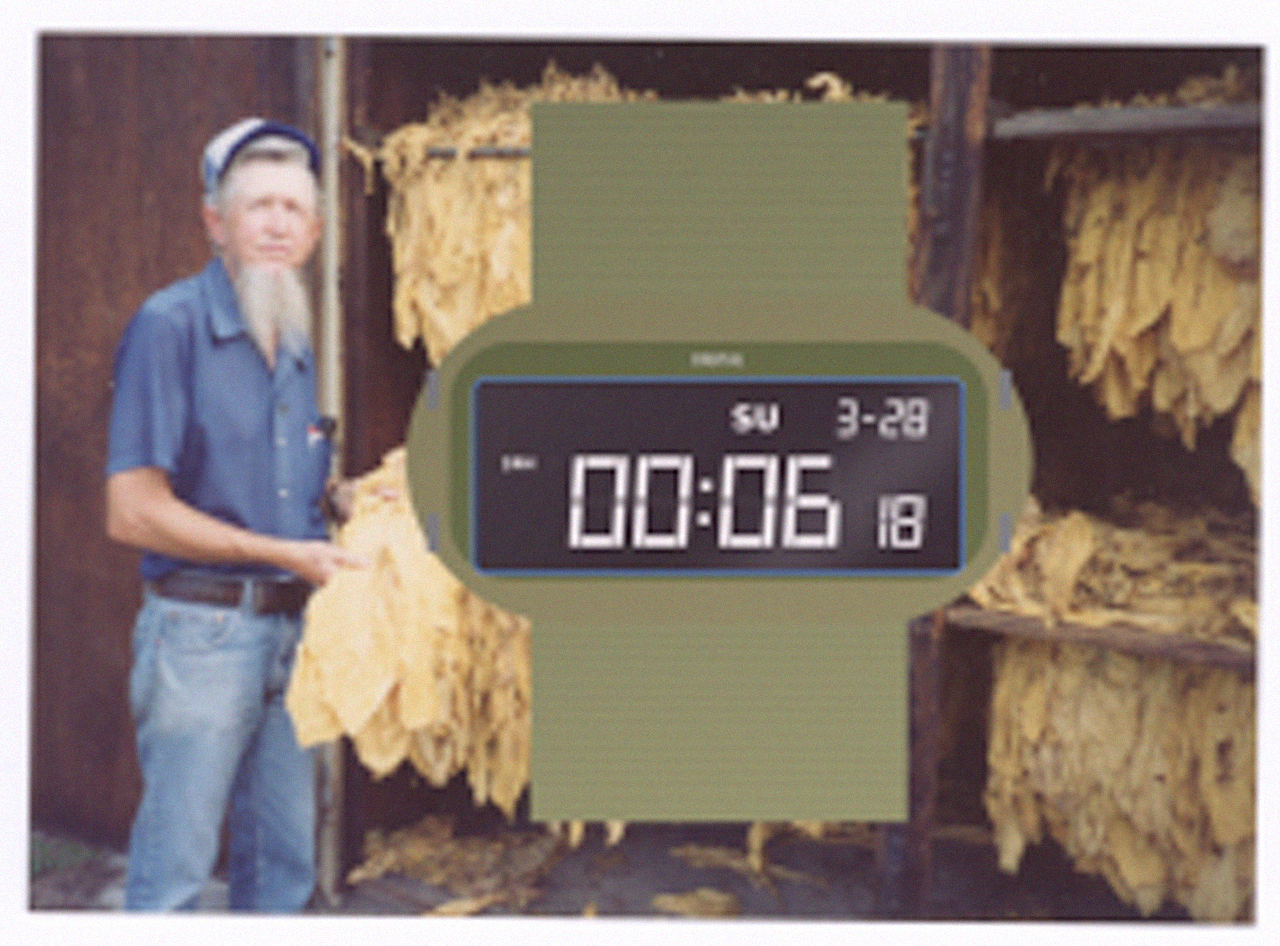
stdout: 0h06m18s
